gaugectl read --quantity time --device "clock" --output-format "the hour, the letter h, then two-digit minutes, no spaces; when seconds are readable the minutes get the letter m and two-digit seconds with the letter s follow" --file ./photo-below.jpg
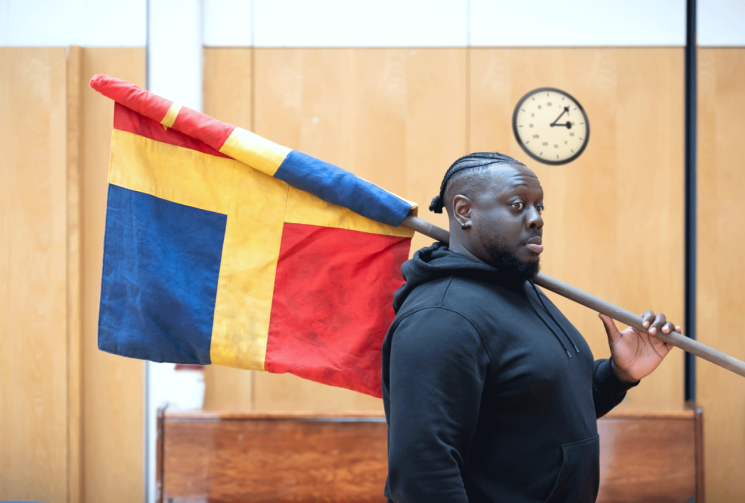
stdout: 3h08
